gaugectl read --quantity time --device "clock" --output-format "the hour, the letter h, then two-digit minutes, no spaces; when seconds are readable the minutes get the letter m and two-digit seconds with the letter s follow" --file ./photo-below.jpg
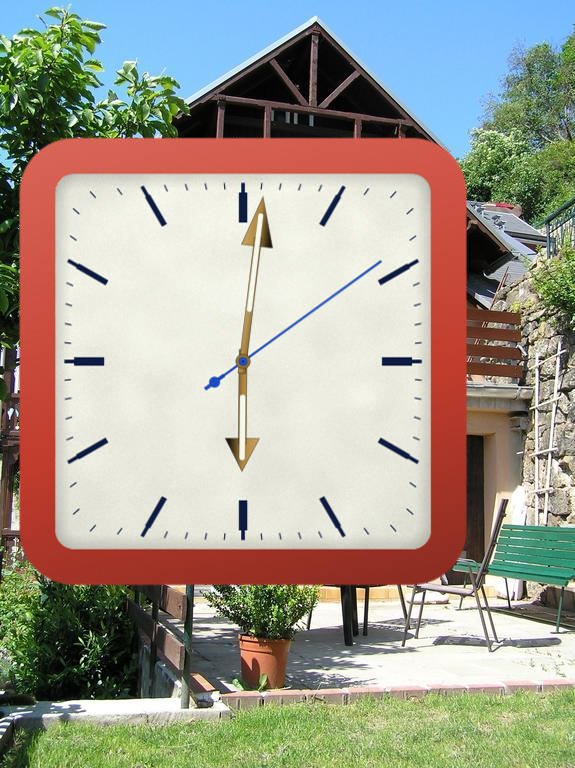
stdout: 6h01m09s
